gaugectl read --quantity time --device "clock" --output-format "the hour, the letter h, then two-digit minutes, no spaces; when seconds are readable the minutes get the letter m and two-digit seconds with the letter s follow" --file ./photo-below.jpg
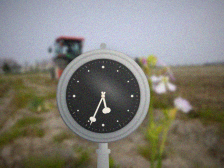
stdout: 5h34
